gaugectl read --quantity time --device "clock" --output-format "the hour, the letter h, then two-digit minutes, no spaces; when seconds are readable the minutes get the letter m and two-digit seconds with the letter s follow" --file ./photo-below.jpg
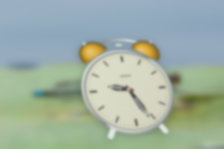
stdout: 9h26
